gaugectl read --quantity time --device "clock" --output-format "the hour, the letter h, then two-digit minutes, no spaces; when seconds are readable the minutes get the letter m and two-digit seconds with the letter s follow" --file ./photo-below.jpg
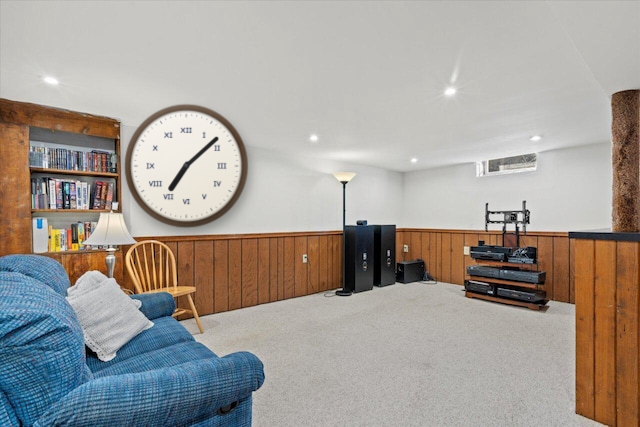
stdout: 7h08
